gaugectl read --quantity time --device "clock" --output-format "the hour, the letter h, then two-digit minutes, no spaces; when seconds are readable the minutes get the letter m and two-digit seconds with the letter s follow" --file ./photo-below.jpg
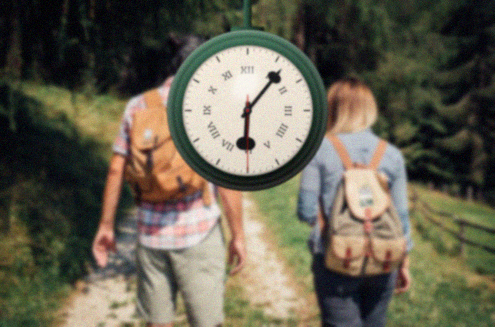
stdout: 6h06m30s
